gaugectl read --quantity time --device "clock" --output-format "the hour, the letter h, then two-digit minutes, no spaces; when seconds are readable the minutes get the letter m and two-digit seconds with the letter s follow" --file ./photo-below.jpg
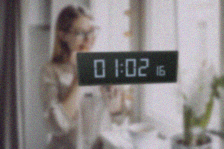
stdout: 1h02m16s
